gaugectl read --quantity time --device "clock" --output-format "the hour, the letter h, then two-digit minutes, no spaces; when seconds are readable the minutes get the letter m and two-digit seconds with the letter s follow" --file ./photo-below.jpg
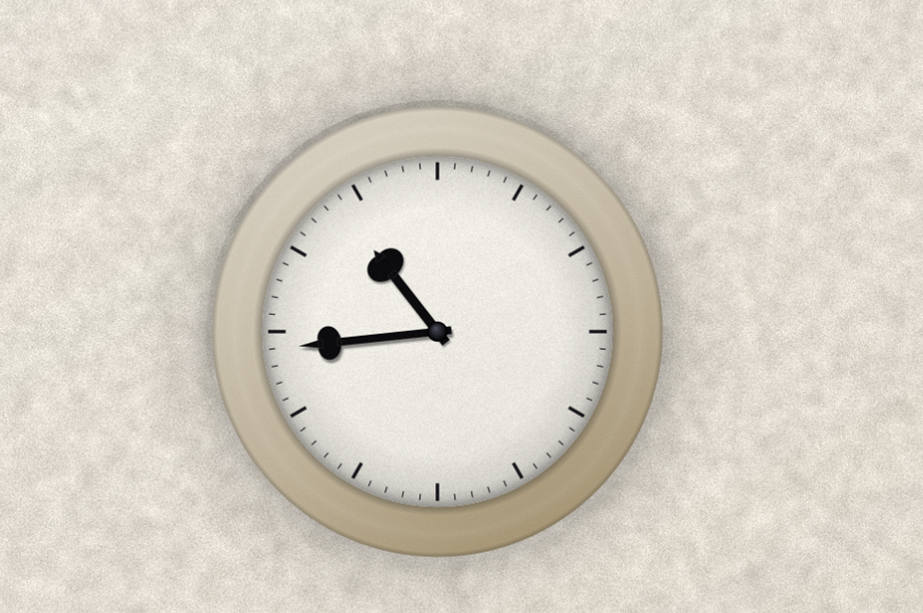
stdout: 10h44
